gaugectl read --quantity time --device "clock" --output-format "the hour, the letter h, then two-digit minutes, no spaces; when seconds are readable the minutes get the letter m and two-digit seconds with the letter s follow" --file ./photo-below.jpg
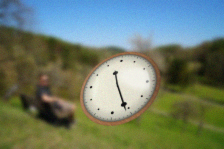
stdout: 11h26
